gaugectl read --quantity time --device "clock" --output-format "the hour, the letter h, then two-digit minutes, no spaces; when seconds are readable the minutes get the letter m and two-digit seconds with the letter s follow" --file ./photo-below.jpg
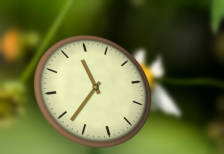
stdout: 11h38
